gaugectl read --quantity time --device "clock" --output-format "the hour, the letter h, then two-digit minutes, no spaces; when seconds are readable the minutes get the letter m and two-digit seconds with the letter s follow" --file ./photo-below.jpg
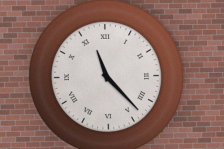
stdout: 11h23
